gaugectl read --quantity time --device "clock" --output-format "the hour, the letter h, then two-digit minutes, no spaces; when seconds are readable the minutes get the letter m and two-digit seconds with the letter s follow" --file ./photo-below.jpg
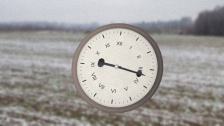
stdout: 9h17
